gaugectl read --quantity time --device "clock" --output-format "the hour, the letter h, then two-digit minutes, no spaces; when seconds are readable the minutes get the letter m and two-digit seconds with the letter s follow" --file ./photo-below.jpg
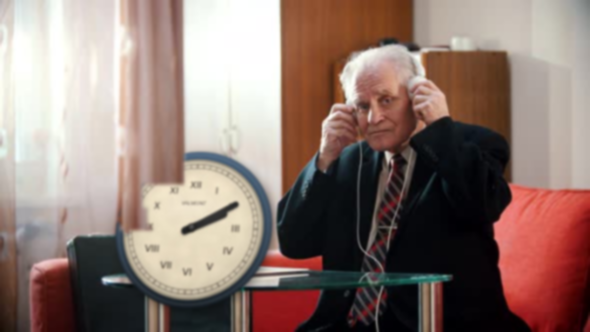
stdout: 2h10
